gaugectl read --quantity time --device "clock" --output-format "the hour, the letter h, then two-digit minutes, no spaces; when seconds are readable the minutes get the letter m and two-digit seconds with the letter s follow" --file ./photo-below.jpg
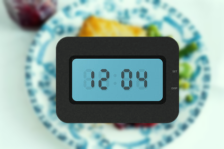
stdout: 12h04
